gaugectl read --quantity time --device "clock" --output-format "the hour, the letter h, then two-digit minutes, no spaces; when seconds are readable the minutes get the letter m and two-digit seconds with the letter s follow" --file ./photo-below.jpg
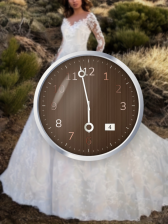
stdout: 5h58
